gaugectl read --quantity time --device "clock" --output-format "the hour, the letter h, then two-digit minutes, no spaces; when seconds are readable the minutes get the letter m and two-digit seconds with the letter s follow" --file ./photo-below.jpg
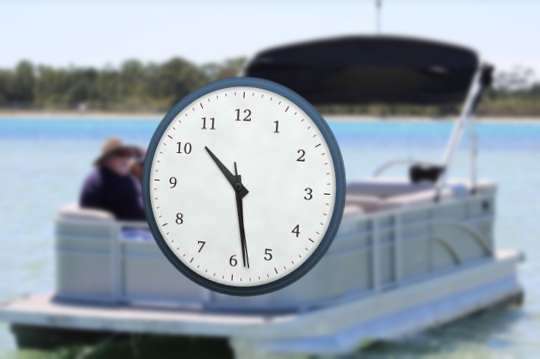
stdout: 10h28m28s
